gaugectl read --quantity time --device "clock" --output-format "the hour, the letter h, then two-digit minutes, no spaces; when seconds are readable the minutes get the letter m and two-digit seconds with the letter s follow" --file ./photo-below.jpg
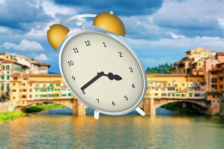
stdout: 3h41
